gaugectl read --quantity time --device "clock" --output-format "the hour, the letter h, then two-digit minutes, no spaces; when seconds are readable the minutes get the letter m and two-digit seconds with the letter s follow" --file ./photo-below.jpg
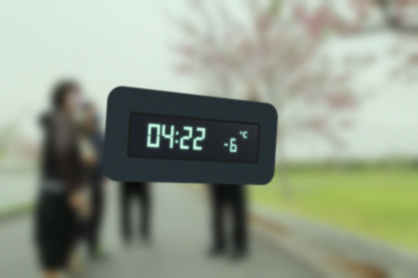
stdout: 4h22
